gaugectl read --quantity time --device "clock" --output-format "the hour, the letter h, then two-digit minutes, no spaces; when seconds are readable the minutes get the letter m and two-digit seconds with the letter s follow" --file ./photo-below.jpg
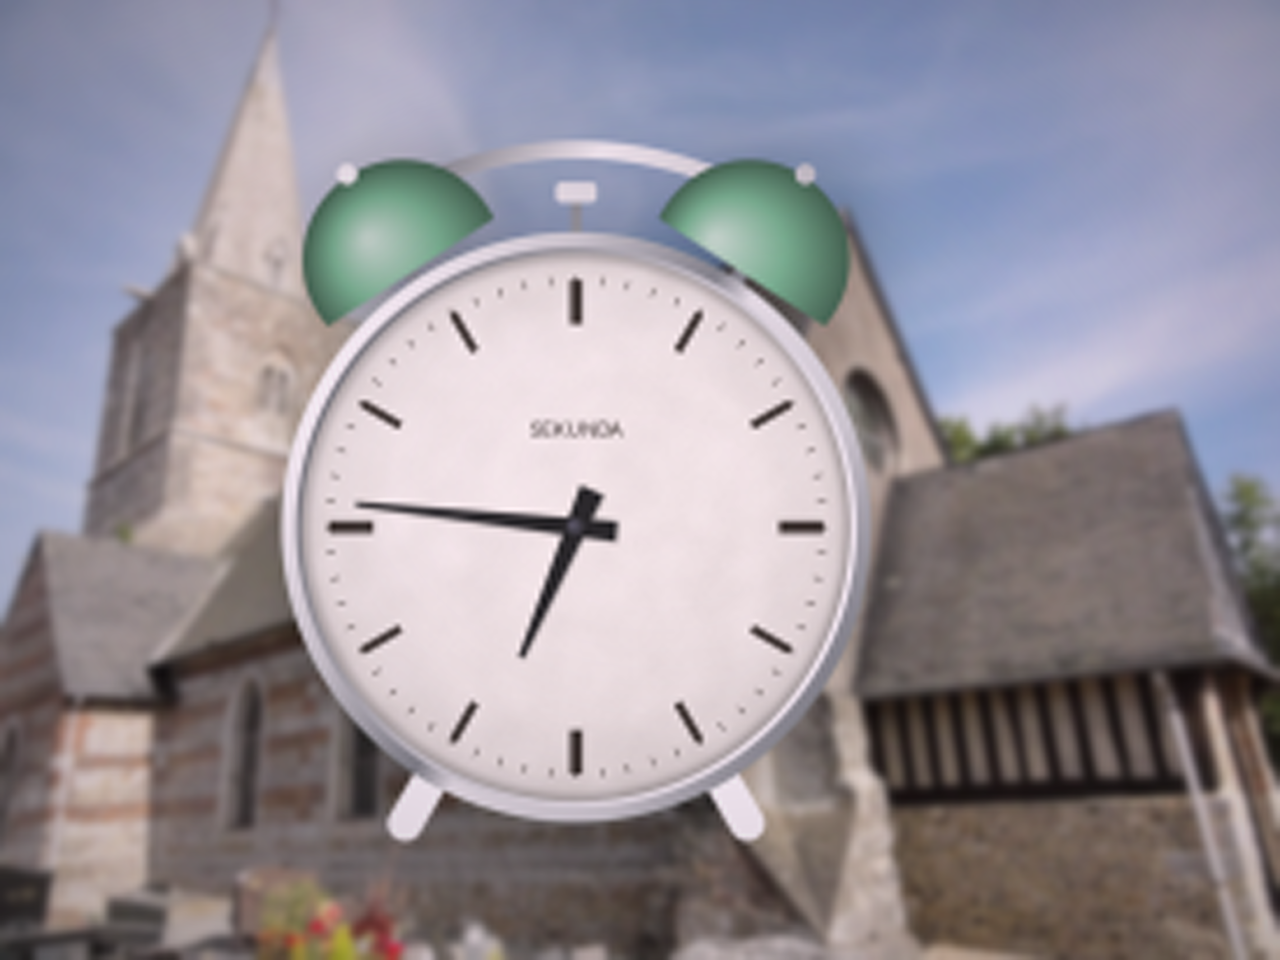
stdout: 6h46
